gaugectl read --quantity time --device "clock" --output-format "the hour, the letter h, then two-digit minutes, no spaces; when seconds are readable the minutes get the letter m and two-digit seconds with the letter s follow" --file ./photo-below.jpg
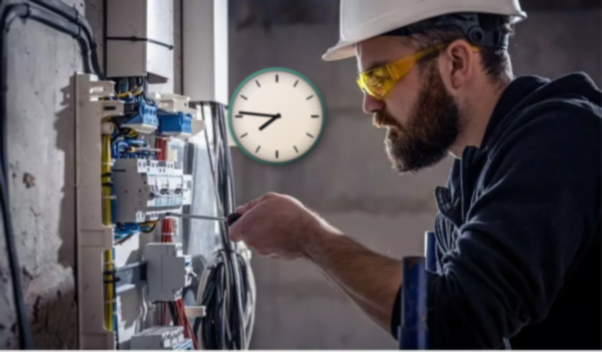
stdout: 7h46
